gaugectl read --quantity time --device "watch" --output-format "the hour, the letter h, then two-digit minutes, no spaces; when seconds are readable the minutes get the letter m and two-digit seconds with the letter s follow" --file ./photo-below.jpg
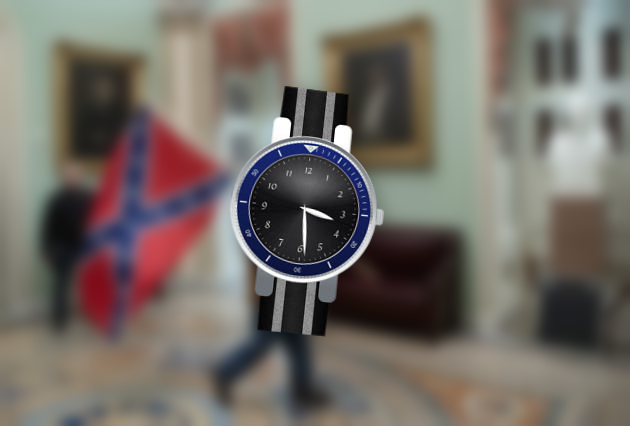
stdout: 3h29
